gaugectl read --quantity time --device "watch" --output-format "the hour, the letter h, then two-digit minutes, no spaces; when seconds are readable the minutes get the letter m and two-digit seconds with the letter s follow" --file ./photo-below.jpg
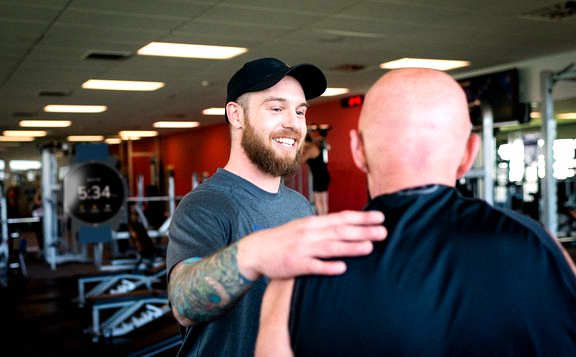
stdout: 5h34
